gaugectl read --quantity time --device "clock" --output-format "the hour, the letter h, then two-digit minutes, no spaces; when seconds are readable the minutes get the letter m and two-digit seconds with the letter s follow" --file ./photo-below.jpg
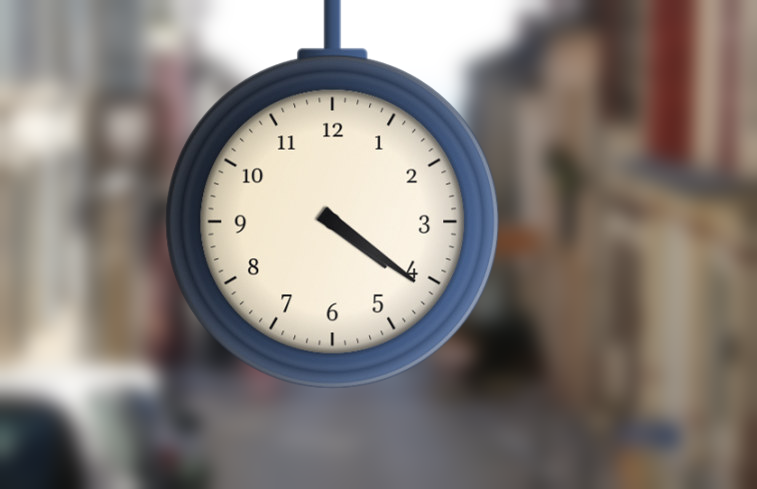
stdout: 4h21
